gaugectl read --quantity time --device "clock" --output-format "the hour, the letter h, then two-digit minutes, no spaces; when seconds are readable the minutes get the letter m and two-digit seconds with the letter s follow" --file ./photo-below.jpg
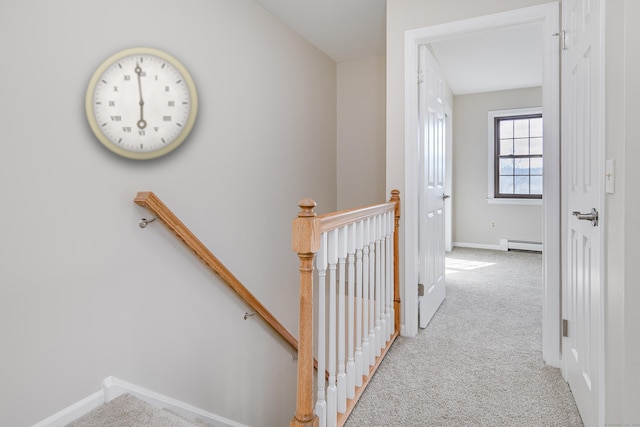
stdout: 5h59
